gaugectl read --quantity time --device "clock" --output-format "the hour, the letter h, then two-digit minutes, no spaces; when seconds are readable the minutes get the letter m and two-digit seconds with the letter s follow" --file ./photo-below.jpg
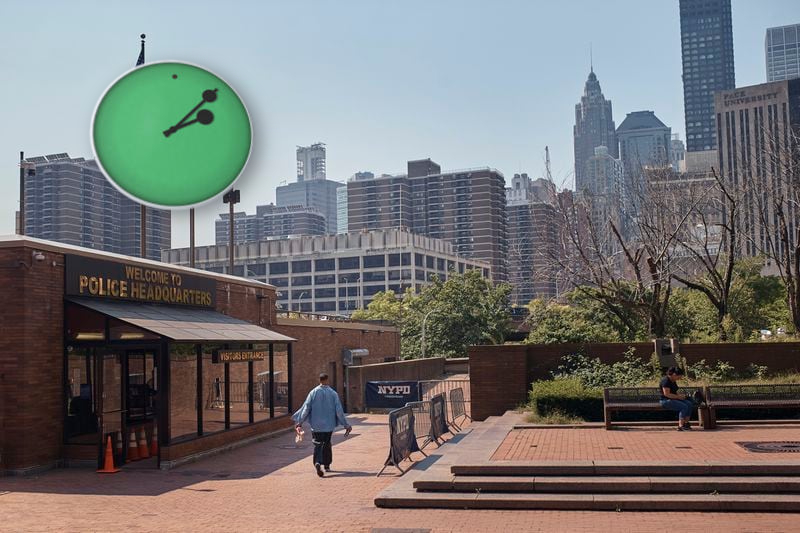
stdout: 2h07
